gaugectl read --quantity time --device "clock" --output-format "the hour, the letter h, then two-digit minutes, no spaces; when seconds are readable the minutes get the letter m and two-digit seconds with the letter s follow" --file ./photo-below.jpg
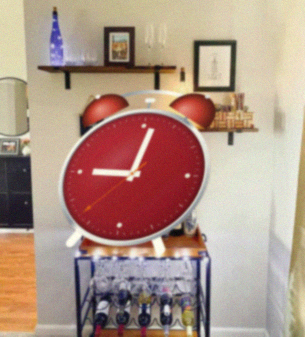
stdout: 9h01m37s
